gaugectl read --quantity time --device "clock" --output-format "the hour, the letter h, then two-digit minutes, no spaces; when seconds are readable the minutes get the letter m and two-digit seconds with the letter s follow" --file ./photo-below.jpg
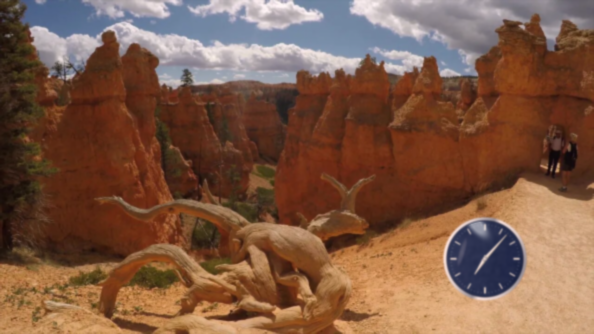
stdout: 7h07
